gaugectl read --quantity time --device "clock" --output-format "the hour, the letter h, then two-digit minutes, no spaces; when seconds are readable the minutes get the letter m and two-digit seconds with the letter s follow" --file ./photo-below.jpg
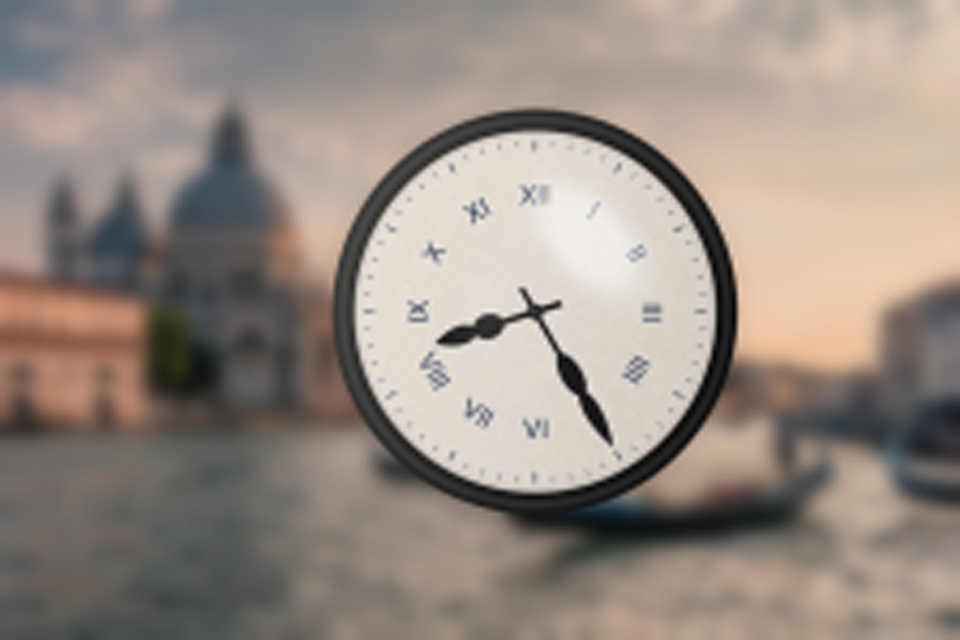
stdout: 8h25
